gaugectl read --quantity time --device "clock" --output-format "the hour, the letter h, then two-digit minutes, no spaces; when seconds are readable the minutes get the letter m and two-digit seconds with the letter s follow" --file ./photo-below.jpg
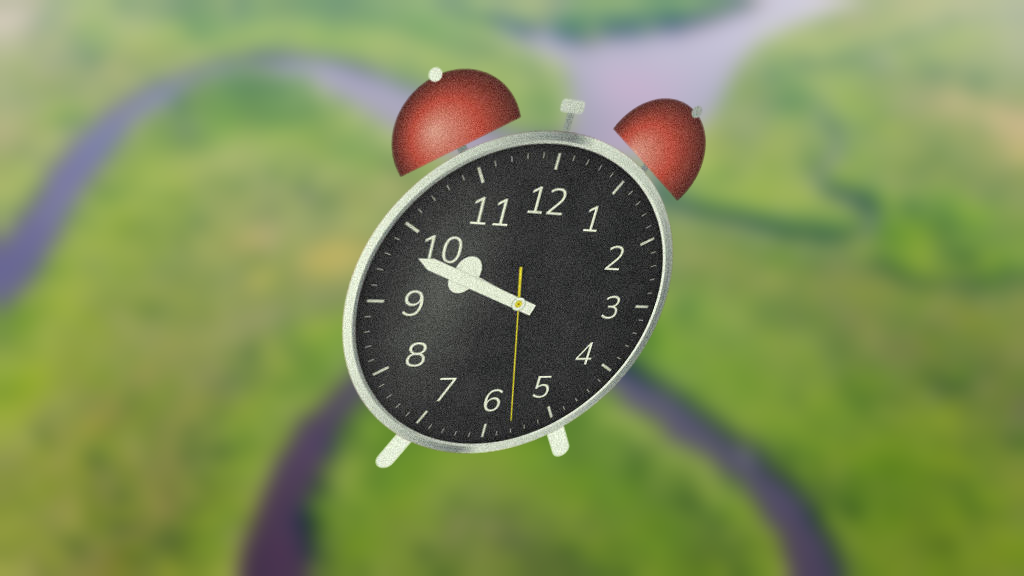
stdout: 9h48m28s
